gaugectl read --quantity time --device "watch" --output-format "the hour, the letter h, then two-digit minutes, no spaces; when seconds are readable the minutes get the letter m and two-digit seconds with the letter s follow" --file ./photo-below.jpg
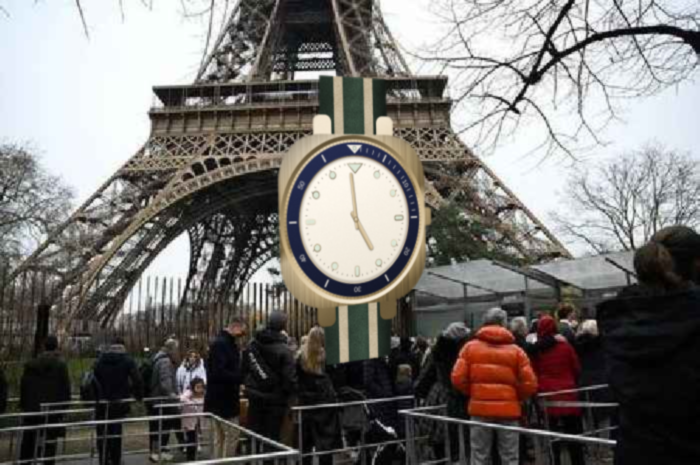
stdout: 4h59
